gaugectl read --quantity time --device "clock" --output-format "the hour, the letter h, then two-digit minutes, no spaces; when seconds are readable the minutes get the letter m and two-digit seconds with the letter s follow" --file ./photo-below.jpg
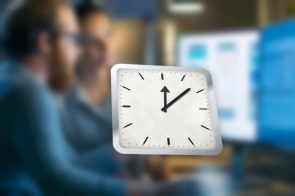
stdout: 12h08
